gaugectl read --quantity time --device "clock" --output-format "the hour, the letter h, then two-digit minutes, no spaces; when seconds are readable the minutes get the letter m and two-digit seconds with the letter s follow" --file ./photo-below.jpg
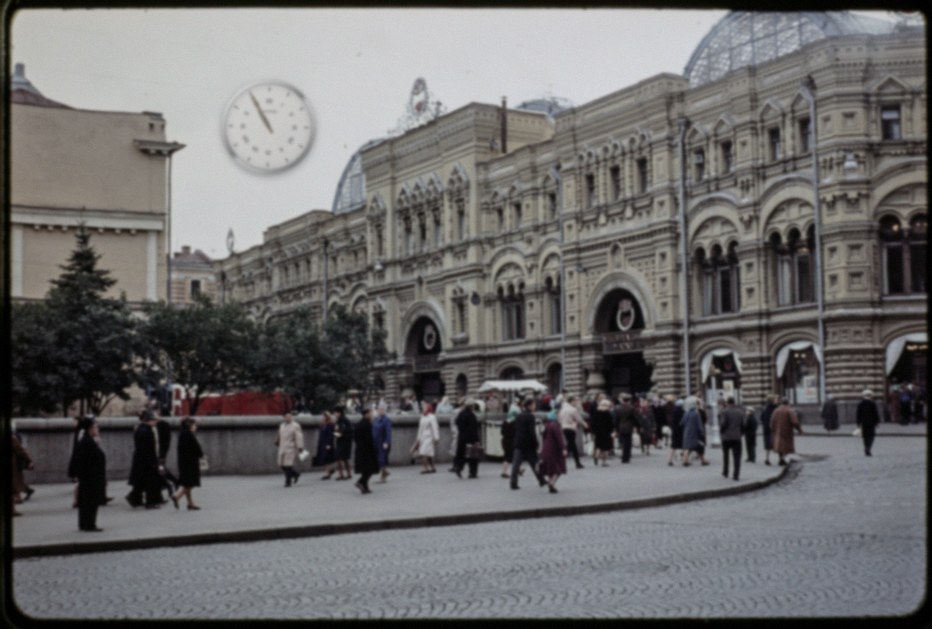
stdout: 10h55
